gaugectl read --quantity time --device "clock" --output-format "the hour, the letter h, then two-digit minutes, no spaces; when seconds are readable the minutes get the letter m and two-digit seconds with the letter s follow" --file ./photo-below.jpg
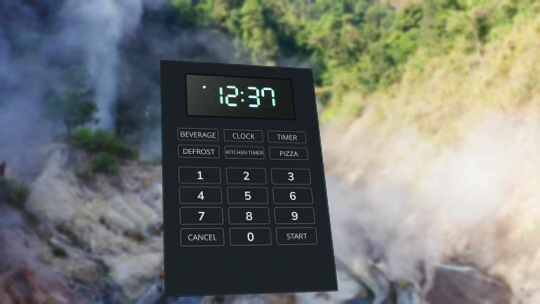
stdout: 12h37
